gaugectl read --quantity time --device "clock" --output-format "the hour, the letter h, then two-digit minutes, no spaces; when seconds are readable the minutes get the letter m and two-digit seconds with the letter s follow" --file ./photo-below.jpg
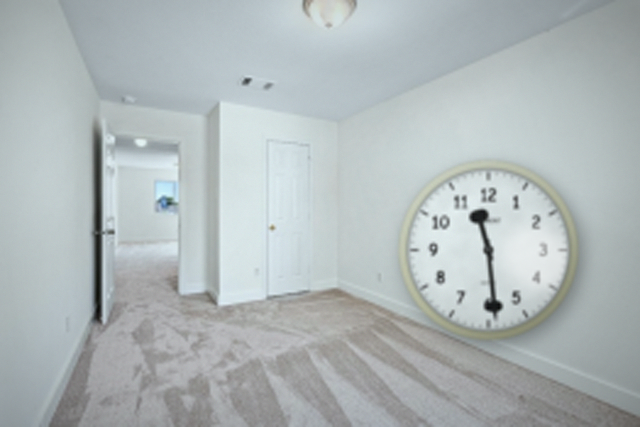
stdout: 11h29
